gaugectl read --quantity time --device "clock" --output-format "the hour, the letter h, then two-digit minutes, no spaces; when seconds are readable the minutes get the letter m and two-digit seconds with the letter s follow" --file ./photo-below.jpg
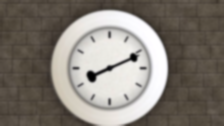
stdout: 8h11
